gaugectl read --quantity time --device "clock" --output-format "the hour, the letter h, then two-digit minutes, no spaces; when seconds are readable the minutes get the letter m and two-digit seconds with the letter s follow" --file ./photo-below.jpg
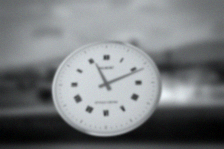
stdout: 11h11
